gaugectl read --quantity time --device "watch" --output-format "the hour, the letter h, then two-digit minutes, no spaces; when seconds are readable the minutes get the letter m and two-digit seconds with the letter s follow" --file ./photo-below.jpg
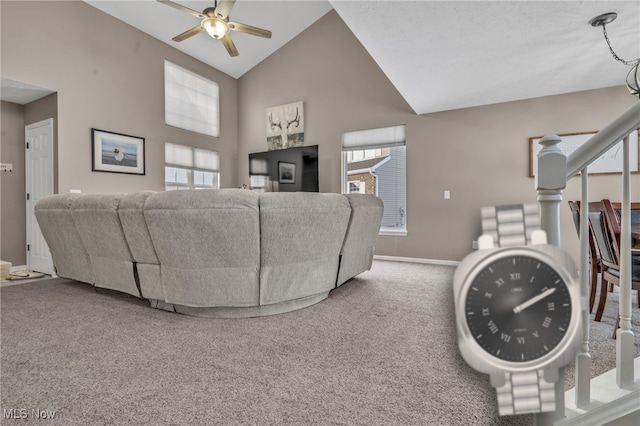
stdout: 2h11
